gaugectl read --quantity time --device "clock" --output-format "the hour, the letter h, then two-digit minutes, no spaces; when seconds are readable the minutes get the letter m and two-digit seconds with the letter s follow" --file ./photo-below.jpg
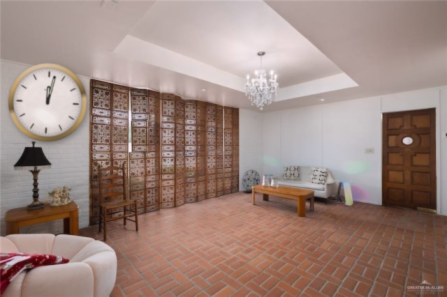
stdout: 12h02
